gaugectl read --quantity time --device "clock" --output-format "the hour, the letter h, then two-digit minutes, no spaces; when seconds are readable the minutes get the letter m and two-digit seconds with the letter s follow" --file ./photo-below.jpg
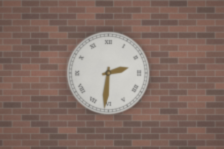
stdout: 2h31
